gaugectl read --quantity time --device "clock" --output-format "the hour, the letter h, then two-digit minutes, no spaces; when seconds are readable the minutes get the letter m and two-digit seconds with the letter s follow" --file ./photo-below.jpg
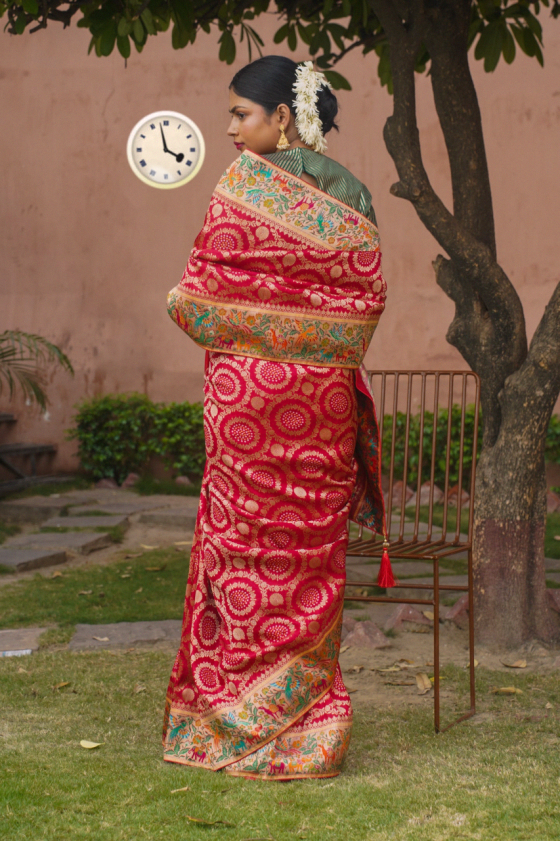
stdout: 3h58
